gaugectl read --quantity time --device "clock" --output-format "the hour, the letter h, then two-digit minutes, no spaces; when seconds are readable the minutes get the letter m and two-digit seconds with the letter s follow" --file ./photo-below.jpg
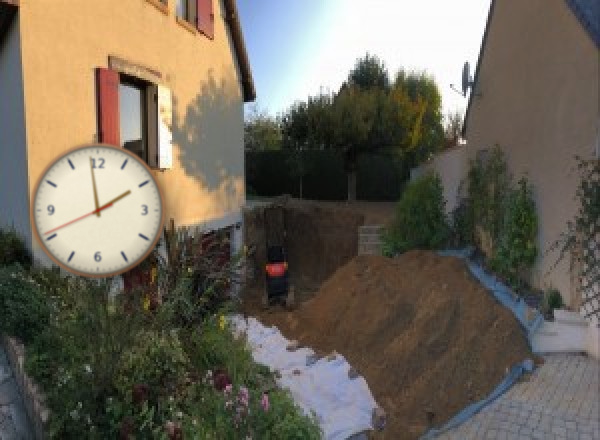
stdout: 1h58m41s
